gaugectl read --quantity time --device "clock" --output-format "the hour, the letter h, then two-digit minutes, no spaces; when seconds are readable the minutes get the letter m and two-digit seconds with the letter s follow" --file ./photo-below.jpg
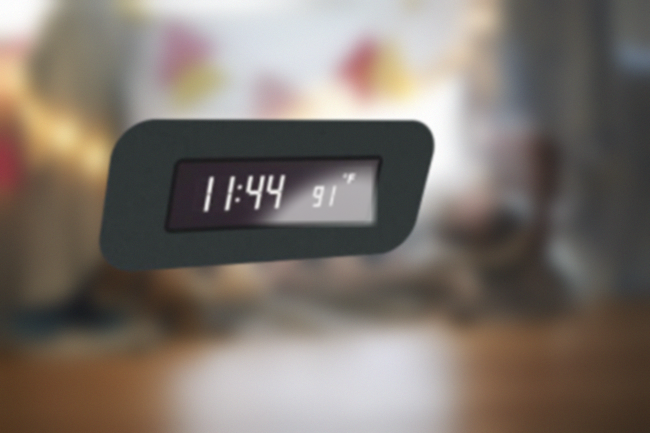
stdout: 11h44
